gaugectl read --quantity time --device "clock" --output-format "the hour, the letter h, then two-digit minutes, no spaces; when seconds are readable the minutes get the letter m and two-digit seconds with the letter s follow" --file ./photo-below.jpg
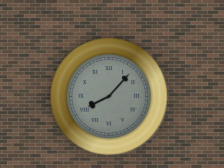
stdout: 8h07
